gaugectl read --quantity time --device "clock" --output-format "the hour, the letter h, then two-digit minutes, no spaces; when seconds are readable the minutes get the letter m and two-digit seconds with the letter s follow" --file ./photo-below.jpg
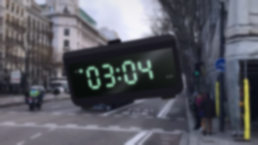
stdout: 3h04
